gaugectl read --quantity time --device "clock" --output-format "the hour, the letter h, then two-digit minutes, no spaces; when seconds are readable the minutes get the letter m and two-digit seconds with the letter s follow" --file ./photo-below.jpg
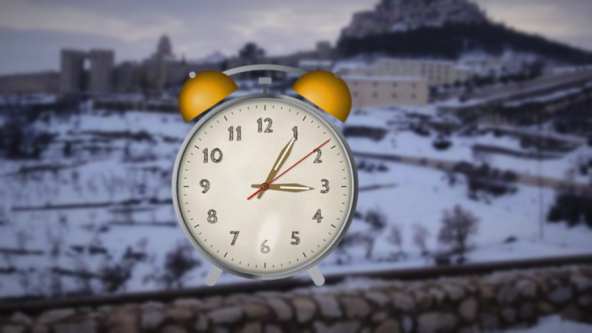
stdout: 3h05m09s
